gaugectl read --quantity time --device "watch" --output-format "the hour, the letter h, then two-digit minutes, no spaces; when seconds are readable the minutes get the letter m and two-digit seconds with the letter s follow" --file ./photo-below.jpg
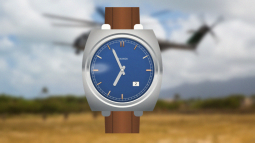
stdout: 6h56
